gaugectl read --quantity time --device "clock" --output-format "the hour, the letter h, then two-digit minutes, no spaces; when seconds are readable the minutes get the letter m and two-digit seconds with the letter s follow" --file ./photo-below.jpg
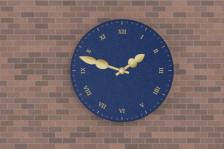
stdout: 1h48
